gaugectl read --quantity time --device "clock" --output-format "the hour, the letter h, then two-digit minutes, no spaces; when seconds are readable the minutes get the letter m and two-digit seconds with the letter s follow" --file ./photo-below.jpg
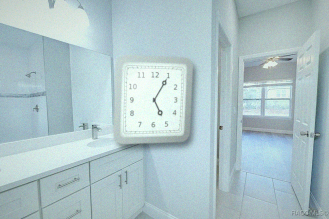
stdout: 5h05
